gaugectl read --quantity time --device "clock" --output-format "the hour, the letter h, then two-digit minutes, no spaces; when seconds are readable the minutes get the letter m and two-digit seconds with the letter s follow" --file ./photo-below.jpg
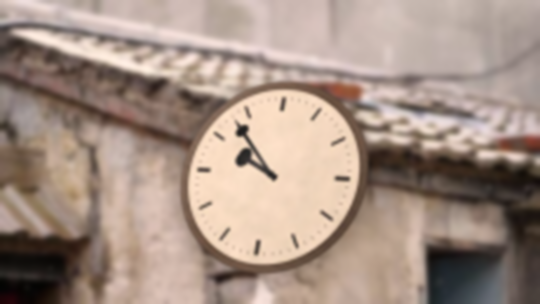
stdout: 9h53
